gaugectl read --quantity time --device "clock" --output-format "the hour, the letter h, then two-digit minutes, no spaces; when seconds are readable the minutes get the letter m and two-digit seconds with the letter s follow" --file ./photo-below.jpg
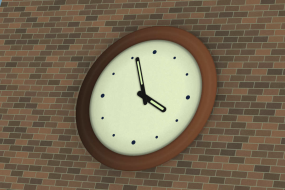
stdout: 3h56
